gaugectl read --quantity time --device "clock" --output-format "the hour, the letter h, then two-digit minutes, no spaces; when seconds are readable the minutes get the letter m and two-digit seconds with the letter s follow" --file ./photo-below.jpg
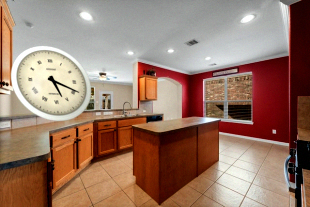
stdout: 5h19
